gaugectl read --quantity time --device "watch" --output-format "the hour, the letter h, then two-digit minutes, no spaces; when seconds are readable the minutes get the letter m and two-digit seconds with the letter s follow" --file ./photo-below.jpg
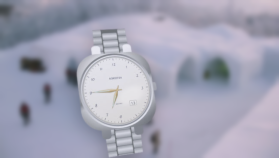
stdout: 6h45
